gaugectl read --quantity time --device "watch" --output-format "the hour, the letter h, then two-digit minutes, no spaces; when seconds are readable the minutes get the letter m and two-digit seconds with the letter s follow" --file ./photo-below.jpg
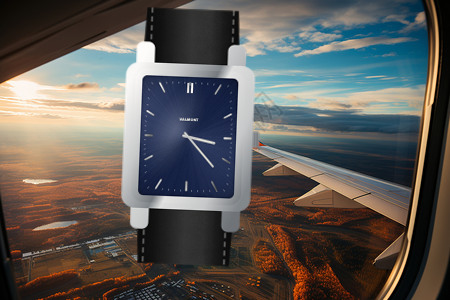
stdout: 3h23
